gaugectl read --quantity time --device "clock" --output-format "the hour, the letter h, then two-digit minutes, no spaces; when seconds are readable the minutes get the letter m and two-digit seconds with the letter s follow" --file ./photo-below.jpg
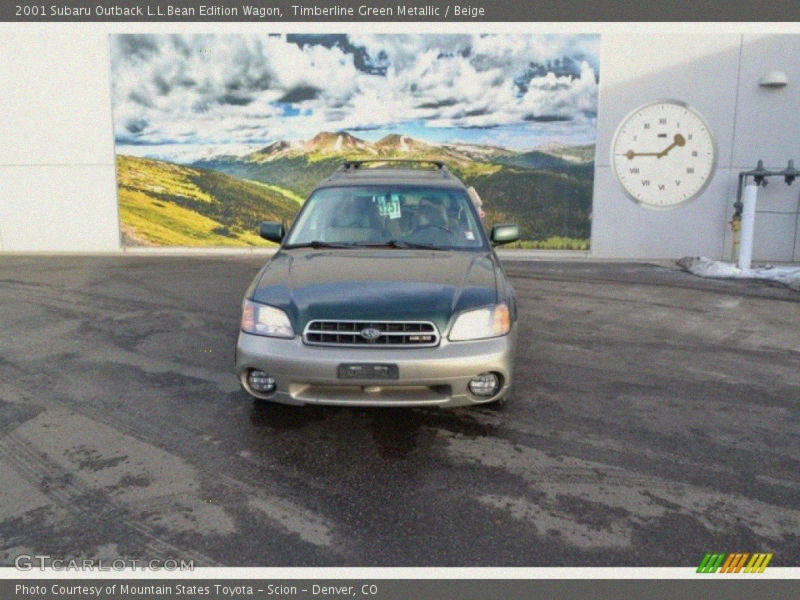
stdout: 1h45
